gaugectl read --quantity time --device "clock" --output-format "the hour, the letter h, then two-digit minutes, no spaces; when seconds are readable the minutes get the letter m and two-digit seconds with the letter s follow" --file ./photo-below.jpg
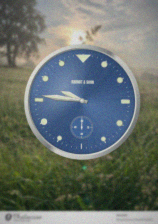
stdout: 9h46
